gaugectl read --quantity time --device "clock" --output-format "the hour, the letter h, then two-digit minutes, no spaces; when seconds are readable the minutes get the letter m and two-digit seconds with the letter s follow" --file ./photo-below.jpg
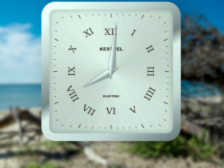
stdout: 8h01
